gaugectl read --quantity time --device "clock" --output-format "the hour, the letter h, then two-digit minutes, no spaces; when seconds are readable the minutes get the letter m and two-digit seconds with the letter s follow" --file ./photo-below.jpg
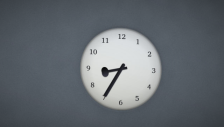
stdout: 8h35
